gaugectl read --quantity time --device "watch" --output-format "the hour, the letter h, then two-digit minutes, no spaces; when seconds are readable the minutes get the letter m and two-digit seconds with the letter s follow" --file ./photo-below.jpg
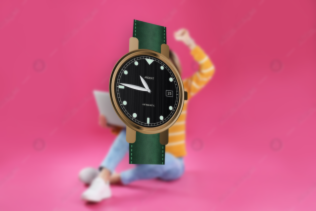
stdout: 10h46
